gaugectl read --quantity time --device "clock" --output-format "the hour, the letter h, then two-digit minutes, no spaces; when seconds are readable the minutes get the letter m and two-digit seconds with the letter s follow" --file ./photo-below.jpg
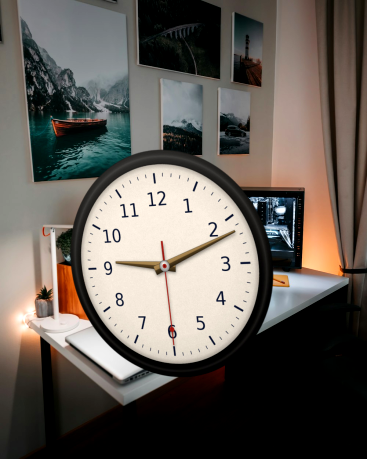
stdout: 9h11m30s
